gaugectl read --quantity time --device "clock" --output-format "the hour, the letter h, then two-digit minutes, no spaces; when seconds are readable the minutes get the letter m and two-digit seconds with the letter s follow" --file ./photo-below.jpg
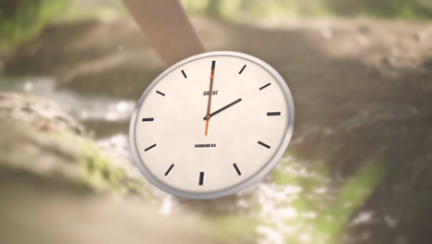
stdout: 2h00m00s
